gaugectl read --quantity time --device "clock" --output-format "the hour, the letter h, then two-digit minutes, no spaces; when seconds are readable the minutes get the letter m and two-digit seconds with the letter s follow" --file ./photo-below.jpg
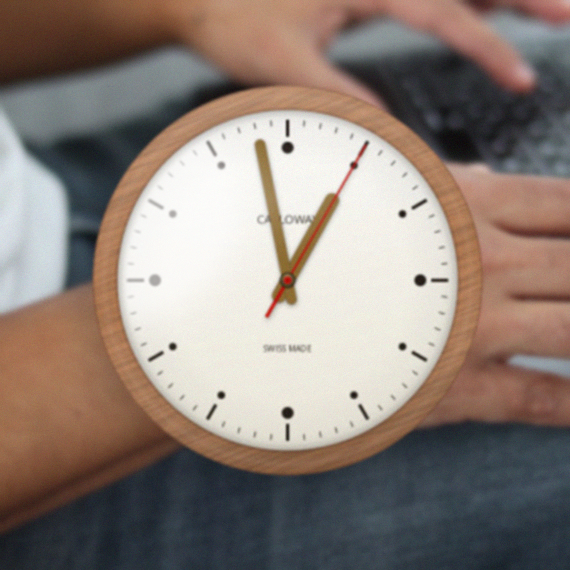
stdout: 12h58m05s
